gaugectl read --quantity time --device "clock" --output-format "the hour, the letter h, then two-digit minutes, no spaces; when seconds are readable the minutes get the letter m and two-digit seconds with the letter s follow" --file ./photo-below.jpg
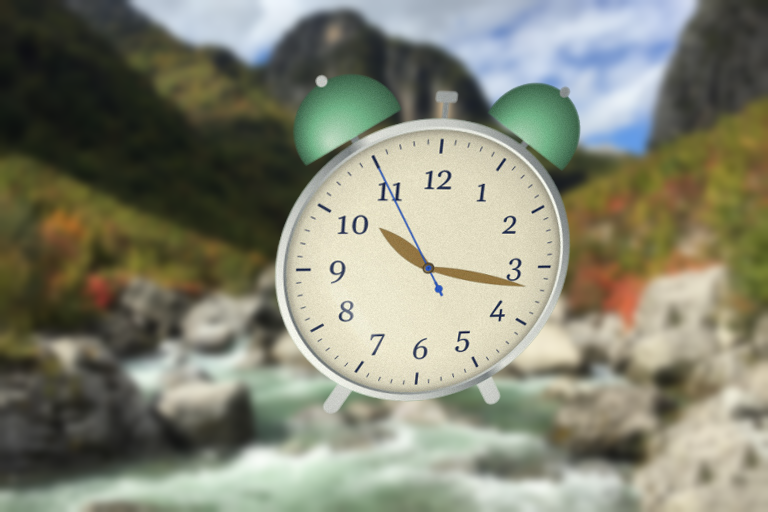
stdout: 10h16m55s
